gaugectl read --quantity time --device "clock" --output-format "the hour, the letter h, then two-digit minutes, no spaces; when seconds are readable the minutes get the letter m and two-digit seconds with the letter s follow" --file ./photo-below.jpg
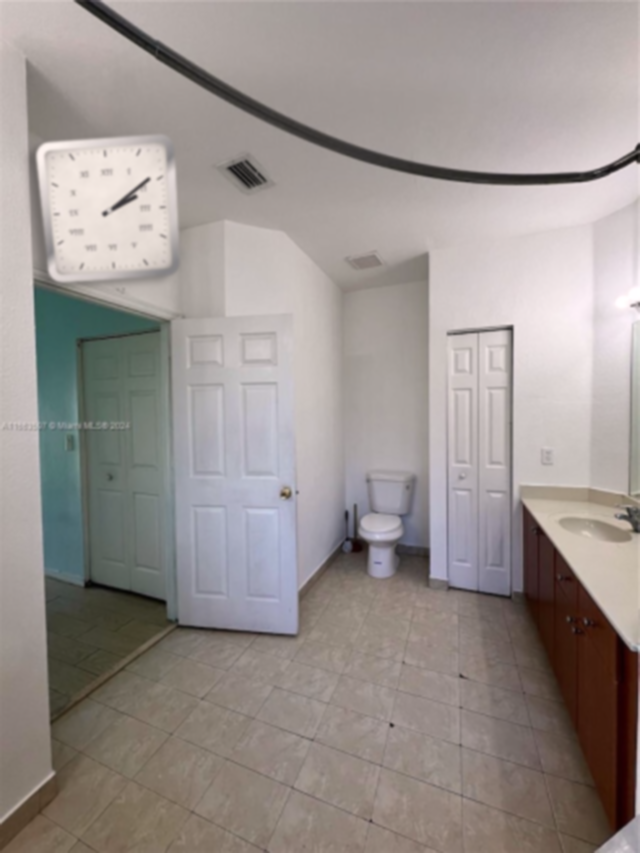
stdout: 2h09
